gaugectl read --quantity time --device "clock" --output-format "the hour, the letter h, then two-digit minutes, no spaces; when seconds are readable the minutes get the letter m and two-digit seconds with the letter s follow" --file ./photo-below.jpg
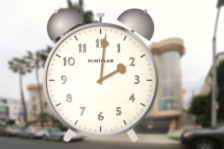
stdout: 2h01
